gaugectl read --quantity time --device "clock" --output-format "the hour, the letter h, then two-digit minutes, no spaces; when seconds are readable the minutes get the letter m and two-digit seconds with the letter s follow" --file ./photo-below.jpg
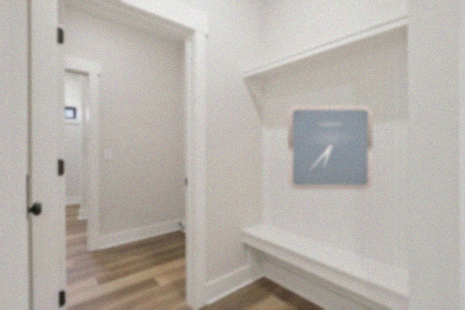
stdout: 6h37
